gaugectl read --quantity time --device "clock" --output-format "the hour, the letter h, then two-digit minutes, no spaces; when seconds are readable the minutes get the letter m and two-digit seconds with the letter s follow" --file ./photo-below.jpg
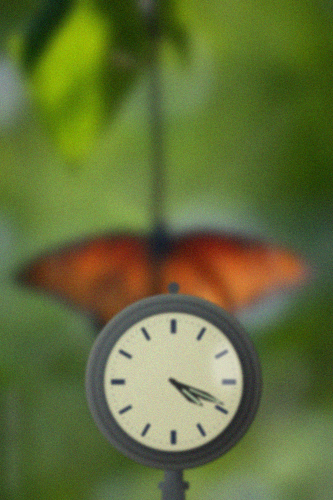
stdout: 4h19
